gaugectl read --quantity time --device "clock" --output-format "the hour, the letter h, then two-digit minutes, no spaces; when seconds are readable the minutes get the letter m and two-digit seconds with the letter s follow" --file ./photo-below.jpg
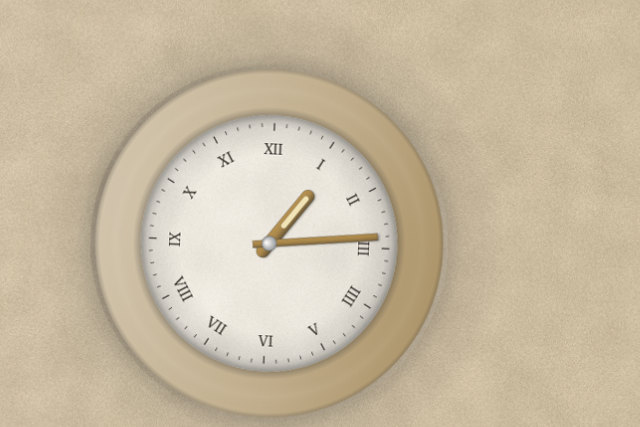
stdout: 1h14
